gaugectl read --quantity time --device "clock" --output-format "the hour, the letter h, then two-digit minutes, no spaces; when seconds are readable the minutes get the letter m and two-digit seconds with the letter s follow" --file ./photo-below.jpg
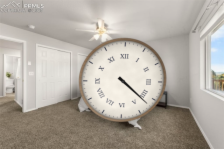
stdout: 4h22
